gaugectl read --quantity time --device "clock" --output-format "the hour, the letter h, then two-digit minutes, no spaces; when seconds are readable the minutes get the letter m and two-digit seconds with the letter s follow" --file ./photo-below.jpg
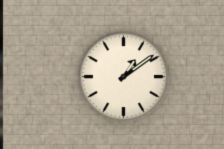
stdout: 1h09
